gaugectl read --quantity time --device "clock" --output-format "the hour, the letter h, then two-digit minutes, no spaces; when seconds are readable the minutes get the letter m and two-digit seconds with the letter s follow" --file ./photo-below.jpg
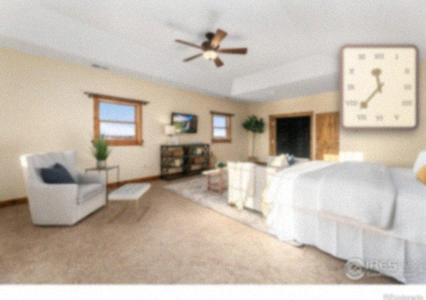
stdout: 11h37
